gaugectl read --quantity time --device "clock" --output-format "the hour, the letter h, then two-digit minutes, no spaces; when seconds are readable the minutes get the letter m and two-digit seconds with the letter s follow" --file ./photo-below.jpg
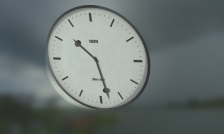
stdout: 10h28
